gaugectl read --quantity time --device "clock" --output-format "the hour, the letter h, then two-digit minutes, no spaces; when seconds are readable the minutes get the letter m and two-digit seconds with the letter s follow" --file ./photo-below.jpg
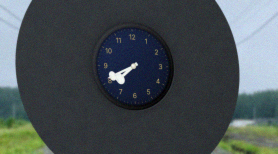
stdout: 7h41
